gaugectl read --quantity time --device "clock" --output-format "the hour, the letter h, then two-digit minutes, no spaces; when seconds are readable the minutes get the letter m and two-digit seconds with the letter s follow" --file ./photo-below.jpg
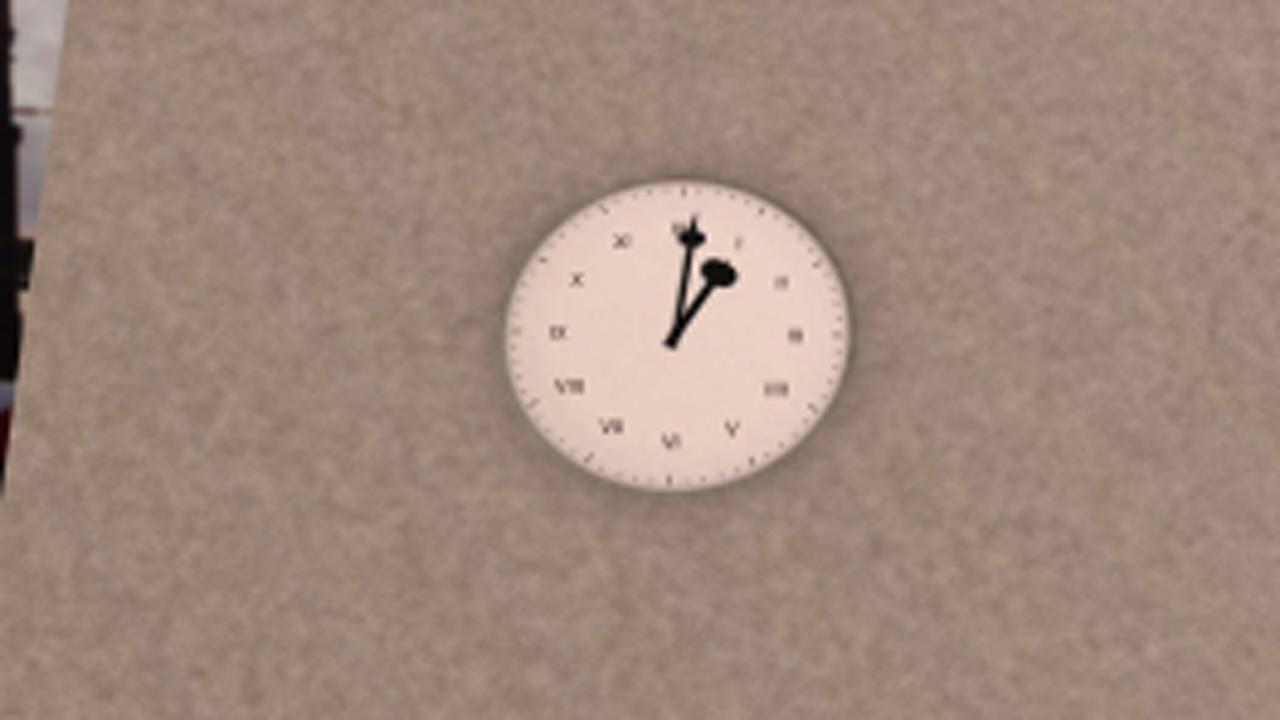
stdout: 1h01
